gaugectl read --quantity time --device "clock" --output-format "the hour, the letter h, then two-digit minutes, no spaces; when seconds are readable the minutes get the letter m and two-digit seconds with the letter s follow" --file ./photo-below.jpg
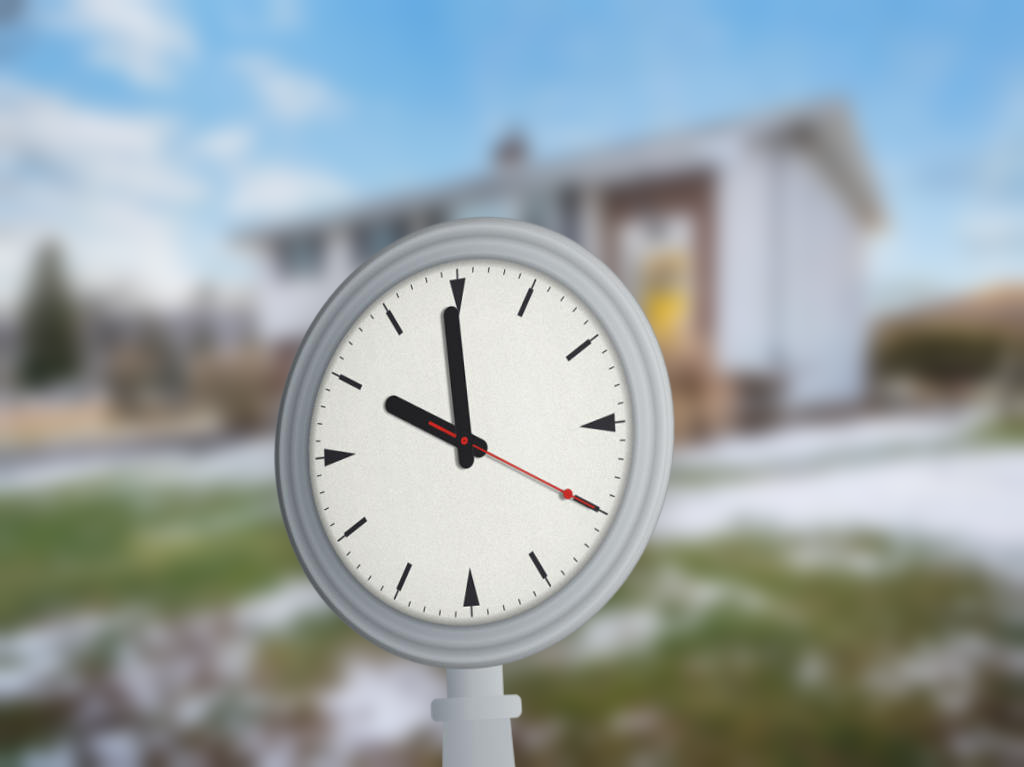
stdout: 9h59m20s
